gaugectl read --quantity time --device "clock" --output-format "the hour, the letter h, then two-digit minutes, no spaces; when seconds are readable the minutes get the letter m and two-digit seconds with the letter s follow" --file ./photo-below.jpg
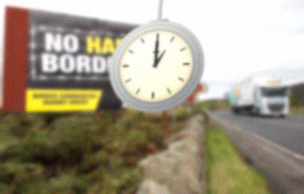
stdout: 1h00
